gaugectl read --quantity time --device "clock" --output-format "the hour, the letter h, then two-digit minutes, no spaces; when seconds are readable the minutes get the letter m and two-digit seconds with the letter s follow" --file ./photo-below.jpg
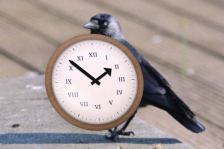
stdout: 1h52
